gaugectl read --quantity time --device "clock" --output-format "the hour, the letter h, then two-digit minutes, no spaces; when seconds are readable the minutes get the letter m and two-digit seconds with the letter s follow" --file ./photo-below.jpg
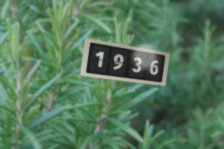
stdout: 19h36
